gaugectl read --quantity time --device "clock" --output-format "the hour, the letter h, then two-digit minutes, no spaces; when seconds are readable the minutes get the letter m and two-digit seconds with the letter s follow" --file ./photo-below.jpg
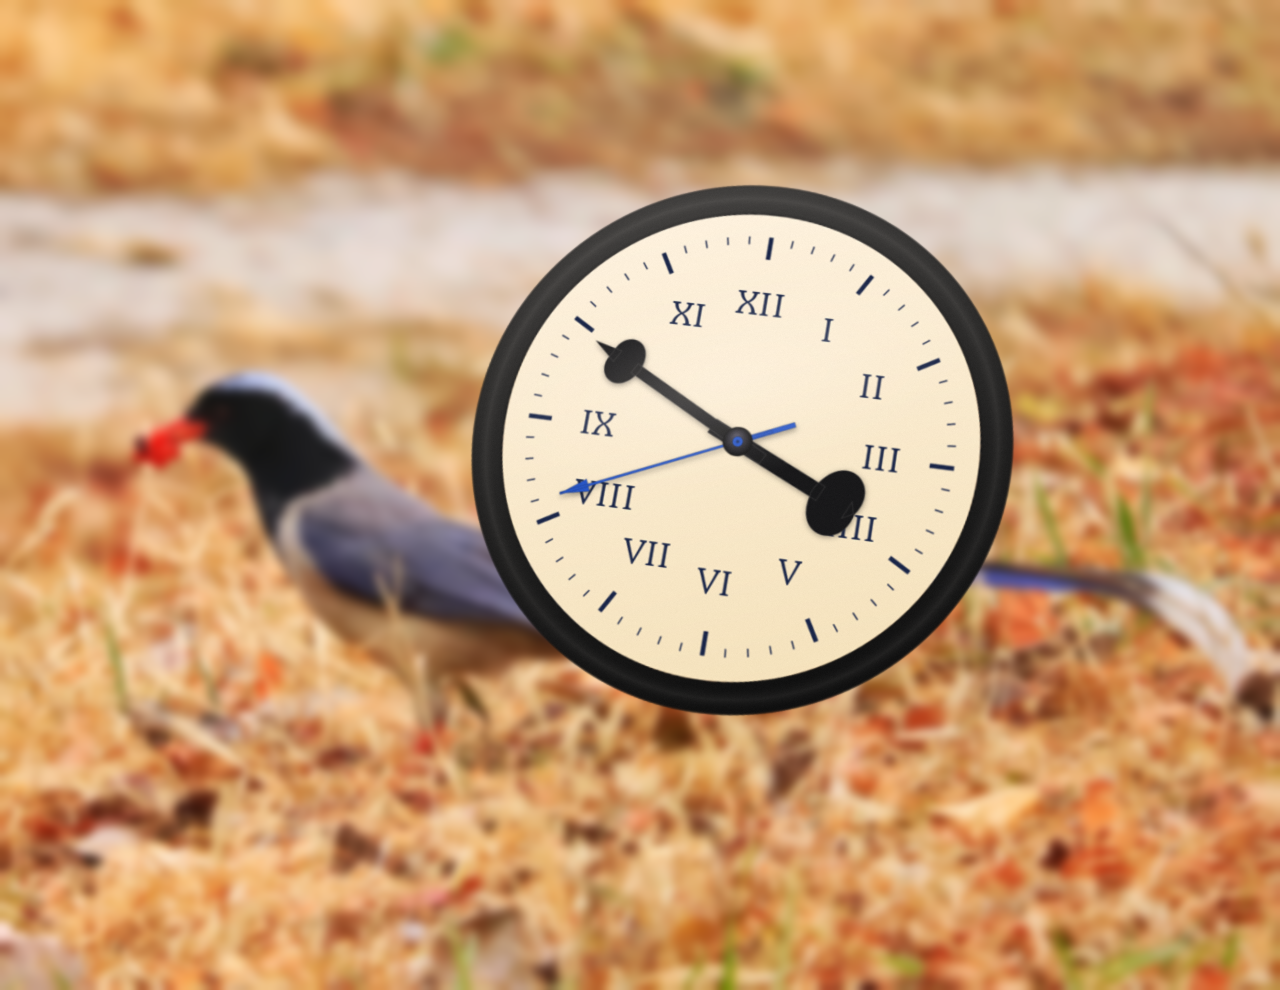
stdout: 3h49m41s
